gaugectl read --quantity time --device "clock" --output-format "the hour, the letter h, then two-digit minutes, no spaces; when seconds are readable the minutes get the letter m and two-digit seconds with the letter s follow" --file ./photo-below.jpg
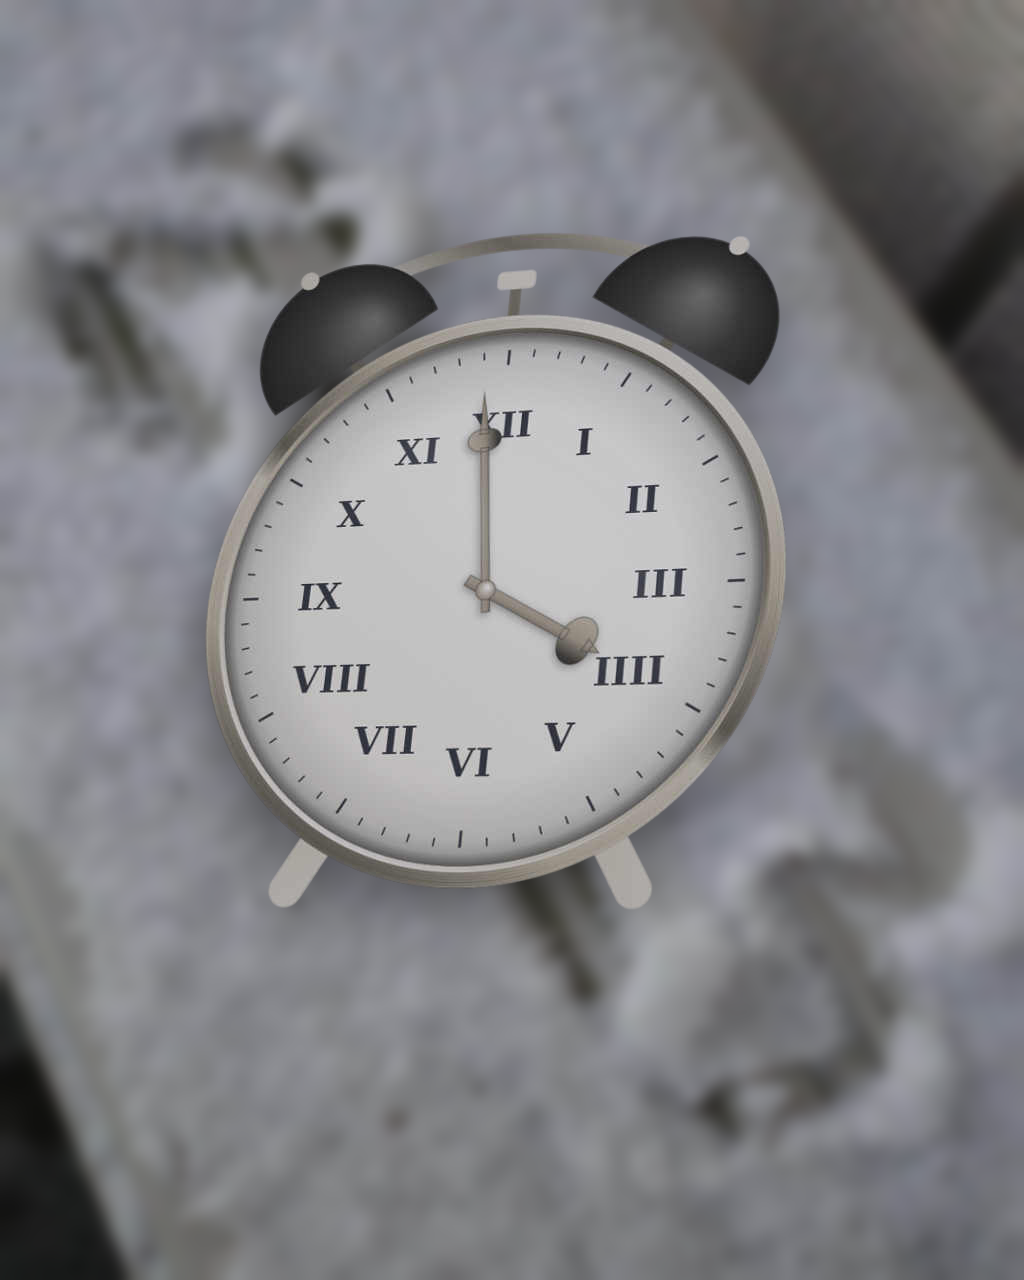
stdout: 3h59
